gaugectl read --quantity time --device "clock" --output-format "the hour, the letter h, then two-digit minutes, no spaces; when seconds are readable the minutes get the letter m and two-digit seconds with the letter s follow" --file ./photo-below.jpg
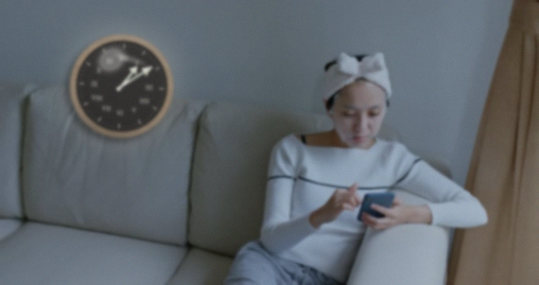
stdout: 1h09
